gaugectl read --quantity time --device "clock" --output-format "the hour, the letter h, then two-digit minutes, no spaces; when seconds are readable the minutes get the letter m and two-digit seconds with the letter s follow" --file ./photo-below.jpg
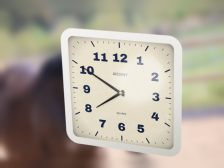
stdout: 7h50
